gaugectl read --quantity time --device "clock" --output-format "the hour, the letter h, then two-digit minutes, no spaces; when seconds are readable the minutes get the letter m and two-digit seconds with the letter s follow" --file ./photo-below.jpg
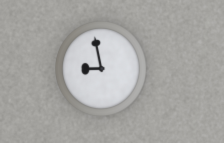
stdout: 8h58
